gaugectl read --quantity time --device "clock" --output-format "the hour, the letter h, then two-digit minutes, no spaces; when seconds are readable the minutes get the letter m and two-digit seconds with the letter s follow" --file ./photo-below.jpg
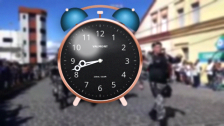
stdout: 8h42
